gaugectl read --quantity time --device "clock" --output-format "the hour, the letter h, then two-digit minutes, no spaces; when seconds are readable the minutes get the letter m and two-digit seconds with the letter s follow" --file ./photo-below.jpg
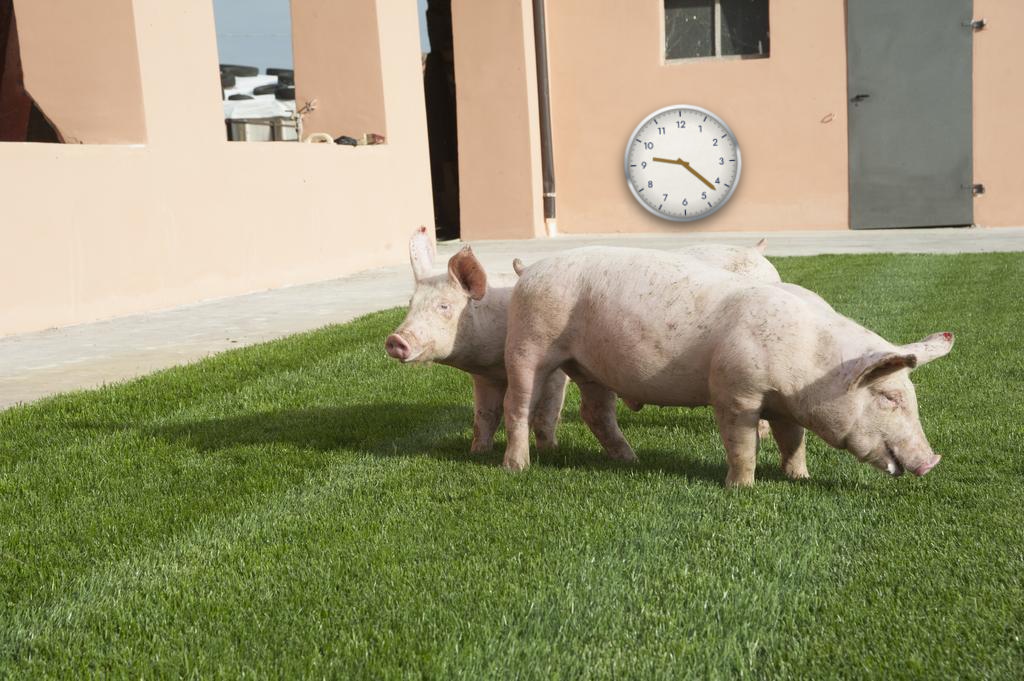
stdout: 9h22
